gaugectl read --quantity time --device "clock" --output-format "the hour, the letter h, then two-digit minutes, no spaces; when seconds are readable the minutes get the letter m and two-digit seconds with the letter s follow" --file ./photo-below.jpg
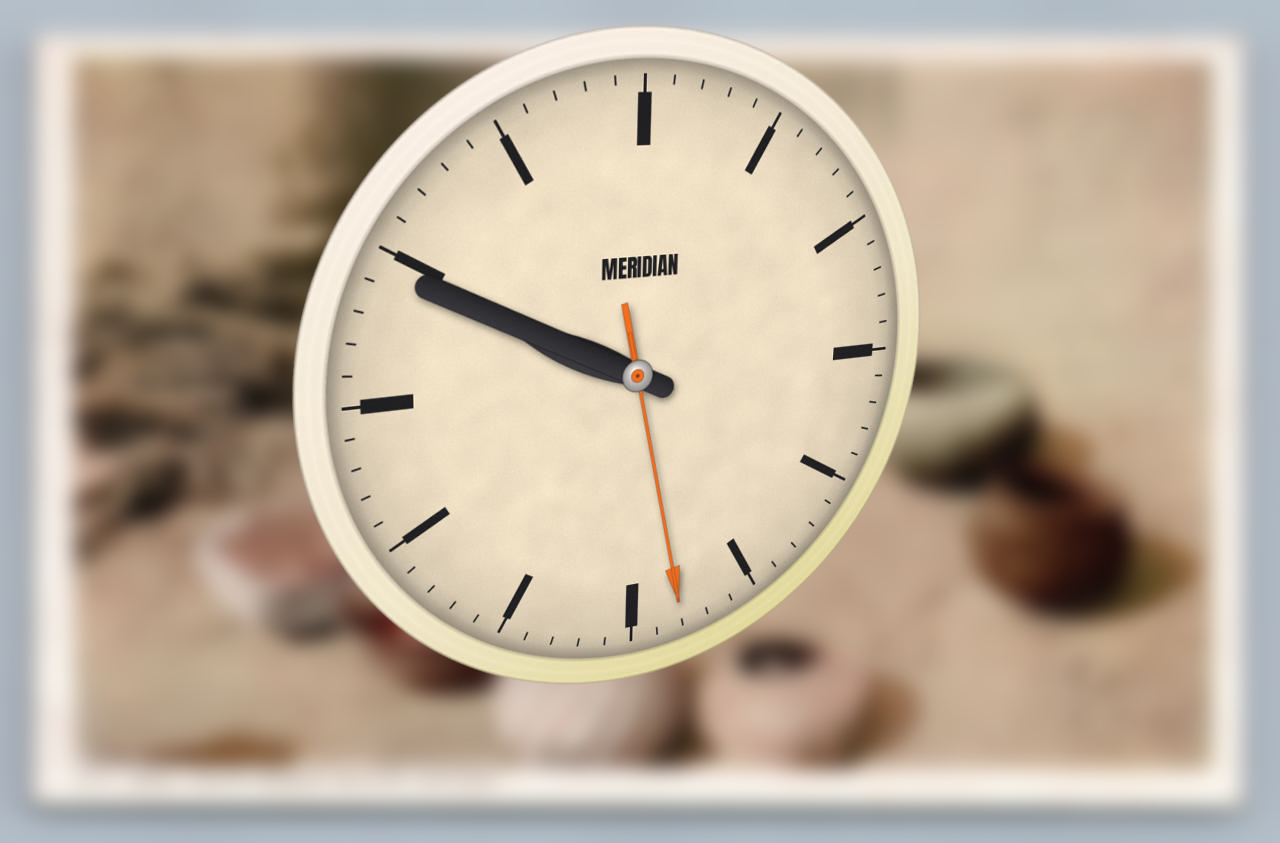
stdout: 9h49m28s
